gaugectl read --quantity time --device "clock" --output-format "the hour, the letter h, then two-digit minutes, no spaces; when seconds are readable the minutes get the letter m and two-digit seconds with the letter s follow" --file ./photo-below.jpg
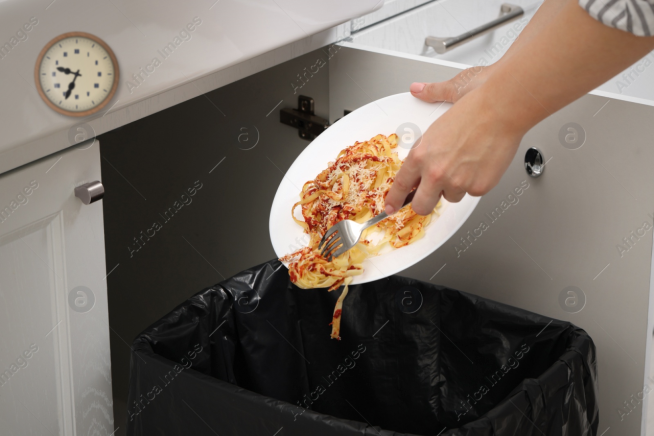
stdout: 9h34
